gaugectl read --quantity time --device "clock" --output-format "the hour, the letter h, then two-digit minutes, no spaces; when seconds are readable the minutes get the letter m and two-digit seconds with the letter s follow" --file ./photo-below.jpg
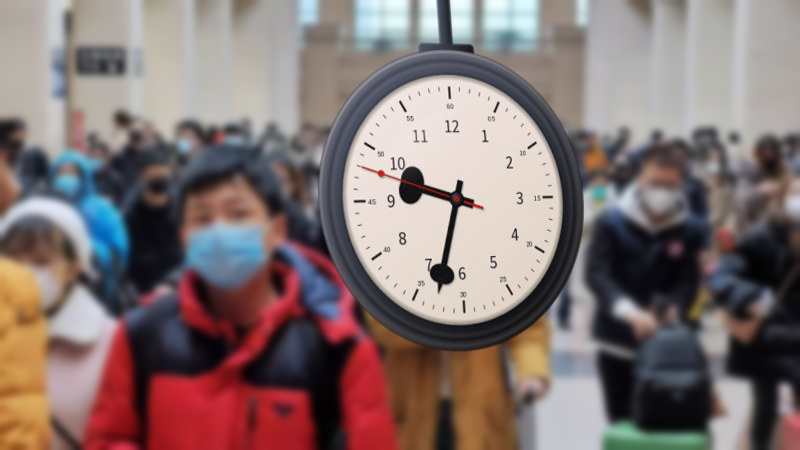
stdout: 9h32m48s
